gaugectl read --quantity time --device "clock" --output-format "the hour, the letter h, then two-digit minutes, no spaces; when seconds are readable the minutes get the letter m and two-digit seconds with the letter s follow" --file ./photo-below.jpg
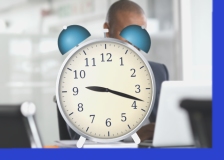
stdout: 9h18
